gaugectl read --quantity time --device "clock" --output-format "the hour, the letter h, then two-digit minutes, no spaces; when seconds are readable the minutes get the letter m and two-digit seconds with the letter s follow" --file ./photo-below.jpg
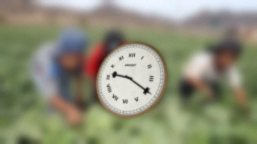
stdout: 9h20
